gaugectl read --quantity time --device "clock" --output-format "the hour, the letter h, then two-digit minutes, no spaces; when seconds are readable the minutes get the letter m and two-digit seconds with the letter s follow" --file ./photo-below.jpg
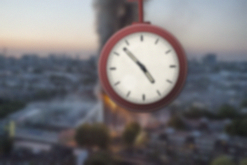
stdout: 4h53
